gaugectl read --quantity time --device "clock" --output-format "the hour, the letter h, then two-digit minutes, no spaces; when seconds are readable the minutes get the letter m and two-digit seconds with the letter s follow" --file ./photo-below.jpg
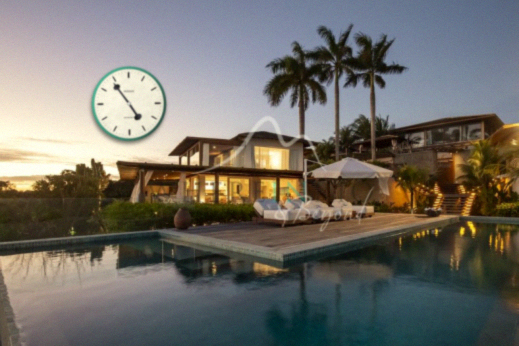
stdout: 4h54
